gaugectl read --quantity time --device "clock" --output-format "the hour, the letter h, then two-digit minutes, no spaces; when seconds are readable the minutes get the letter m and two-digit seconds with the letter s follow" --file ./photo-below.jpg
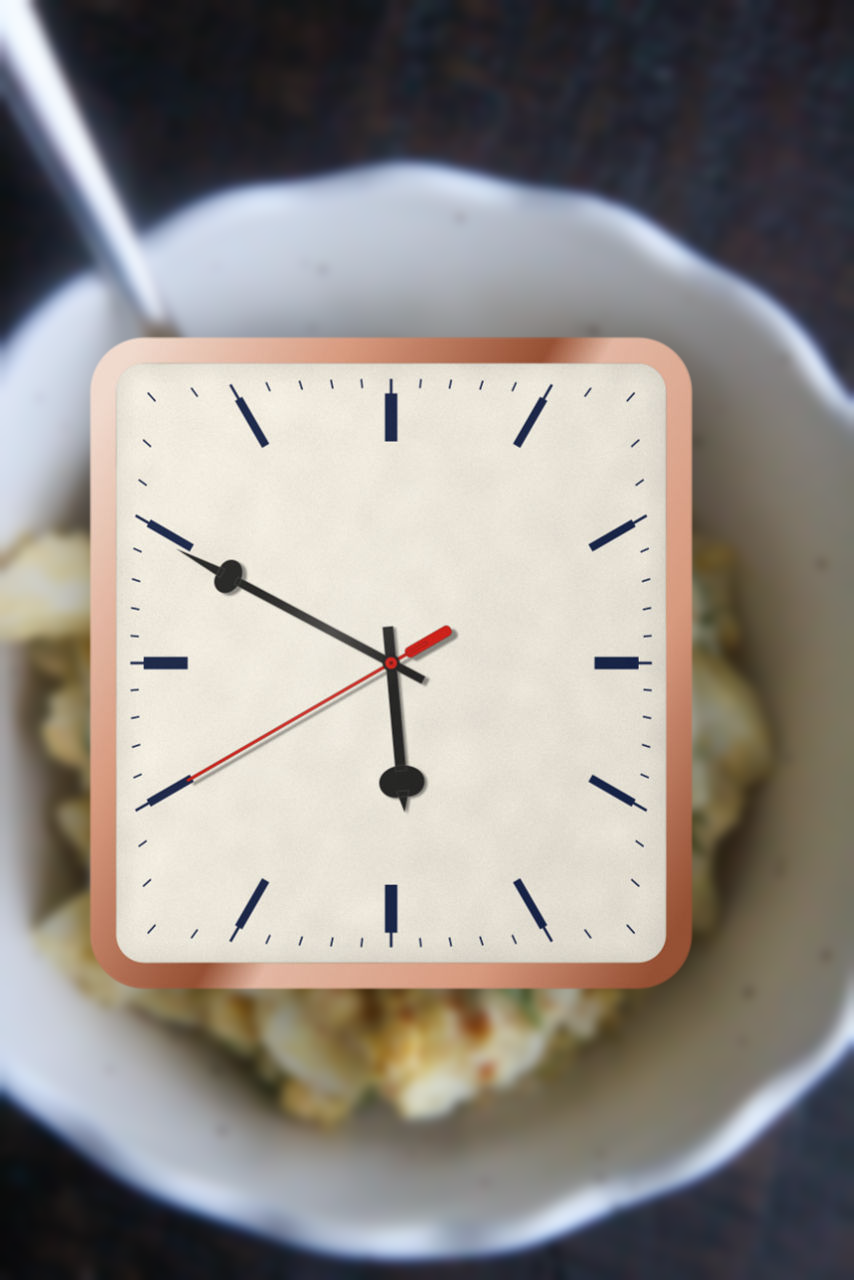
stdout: 5h49m40s
